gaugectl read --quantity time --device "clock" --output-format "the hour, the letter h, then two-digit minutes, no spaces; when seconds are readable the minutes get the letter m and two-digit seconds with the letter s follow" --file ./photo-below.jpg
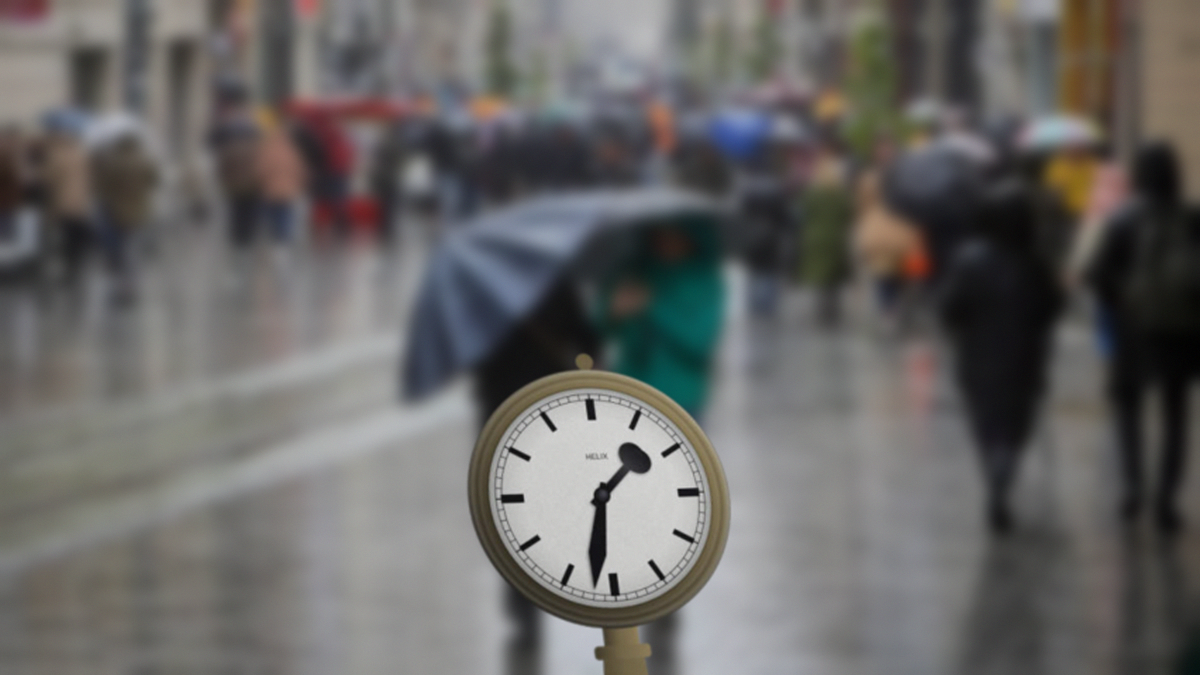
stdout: 1h32
